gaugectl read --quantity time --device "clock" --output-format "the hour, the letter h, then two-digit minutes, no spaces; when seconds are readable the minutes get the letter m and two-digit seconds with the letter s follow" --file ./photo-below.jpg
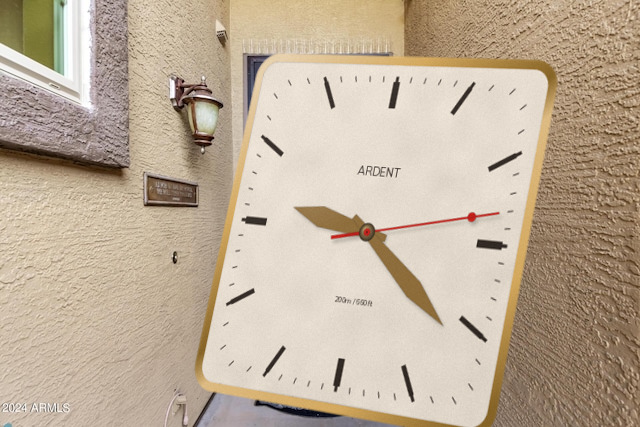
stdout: 9h21m13s
